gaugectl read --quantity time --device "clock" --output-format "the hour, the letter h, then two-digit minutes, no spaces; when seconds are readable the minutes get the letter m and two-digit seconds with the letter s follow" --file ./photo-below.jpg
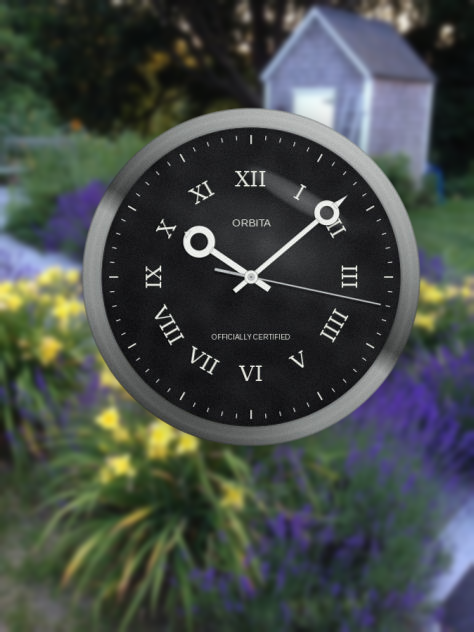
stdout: 10h08m17s
